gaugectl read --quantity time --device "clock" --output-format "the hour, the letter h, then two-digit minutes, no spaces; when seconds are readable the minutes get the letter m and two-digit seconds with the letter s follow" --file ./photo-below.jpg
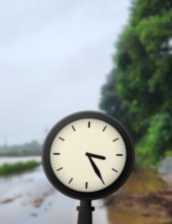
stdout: 3h25
